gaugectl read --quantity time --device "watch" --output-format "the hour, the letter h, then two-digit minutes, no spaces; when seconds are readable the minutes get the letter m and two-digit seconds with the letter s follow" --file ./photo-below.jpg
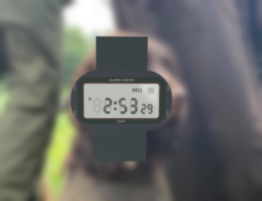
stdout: 2h53m29s
